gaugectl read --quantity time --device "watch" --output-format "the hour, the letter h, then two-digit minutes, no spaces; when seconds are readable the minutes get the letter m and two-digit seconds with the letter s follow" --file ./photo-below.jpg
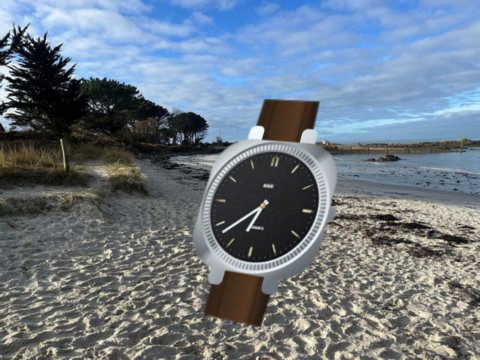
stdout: 6h38
